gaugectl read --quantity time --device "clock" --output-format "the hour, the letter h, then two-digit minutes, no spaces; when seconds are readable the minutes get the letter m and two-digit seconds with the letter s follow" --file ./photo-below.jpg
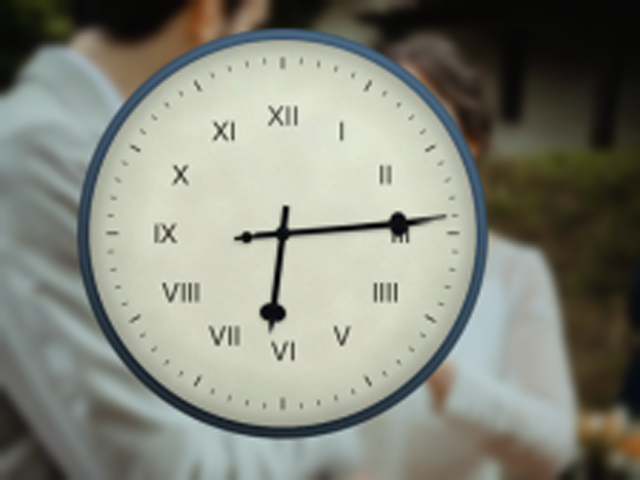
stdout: 6h14m14s
